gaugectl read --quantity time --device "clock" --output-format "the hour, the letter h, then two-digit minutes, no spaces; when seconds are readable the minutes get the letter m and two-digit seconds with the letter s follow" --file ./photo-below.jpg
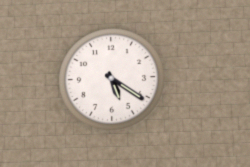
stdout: 5h21
